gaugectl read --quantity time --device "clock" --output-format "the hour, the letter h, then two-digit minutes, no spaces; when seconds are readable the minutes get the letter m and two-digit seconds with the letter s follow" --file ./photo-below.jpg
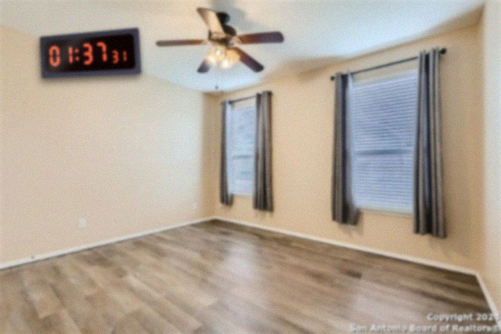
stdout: 1h37m31s
